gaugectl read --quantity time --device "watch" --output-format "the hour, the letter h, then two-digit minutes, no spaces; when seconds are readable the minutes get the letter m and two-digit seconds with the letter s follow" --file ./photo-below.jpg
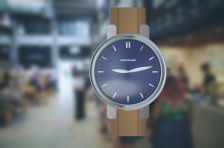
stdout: 9h13
